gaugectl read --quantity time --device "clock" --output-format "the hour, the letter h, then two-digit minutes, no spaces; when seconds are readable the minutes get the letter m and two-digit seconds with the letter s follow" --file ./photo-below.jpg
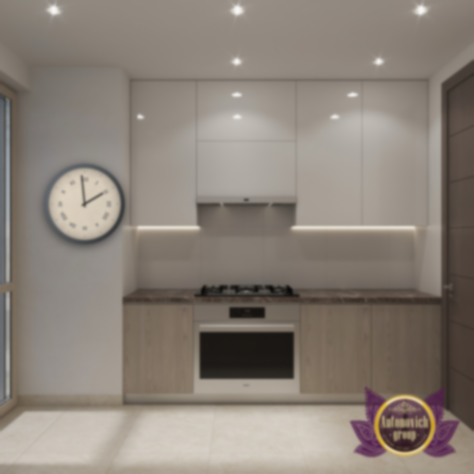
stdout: 1h59
